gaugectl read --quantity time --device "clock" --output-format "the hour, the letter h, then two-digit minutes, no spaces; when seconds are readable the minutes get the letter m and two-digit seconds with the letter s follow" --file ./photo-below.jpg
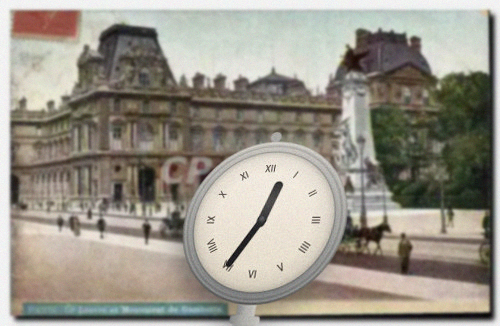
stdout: 12h35
